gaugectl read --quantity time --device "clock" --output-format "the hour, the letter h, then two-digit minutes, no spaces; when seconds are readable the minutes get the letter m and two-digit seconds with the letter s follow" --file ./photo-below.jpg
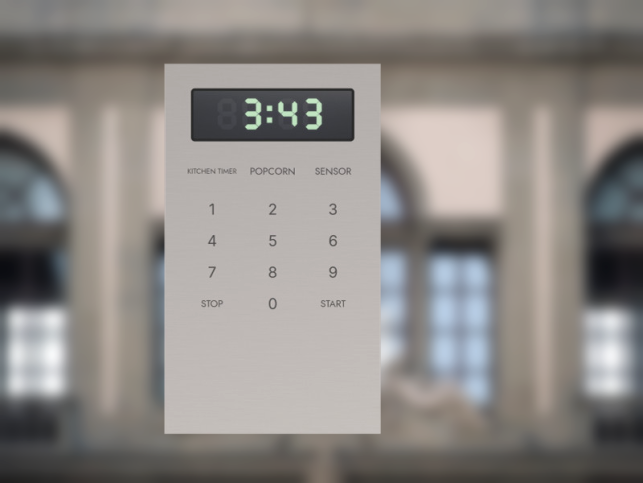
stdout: 3h43
